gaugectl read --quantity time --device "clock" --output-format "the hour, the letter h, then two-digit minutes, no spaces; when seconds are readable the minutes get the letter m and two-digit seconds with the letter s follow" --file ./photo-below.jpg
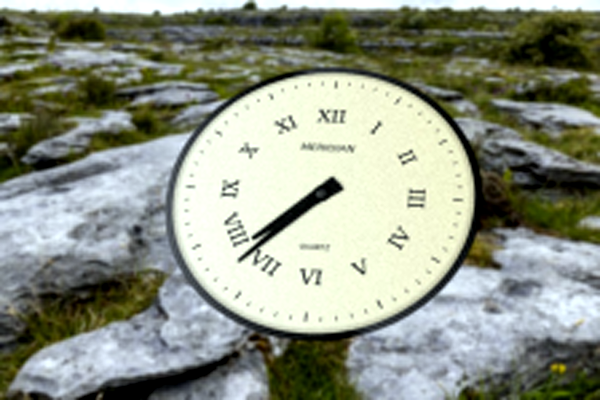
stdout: 7h37
